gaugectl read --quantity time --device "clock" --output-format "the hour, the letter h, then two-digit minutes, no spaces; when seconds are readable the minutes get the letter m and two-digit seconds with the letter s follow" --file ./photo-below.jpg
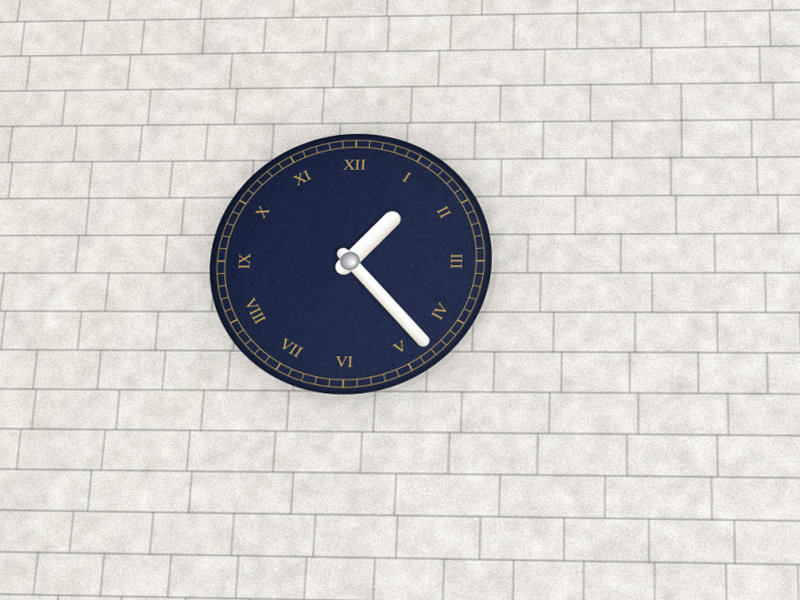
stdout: 1h23
